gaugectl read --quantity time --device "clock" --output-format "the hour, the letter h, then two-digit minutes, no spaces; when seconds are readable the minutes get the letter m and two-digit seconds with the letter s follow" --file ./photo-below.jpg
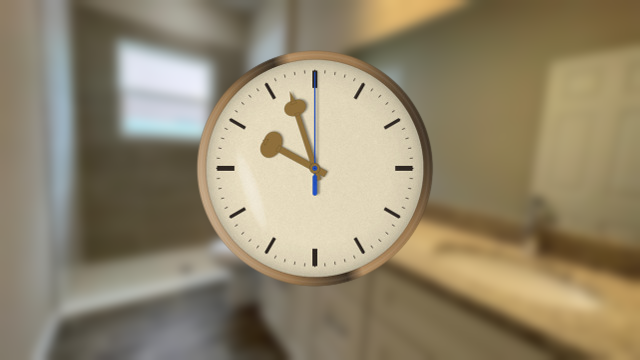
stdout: 9h57m00s
